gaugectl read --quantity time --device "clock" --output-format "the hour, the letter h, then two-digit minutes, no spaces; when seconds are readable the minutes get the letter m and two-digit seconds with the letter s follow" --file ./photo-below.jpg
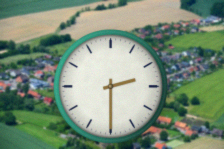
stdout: 2h30
